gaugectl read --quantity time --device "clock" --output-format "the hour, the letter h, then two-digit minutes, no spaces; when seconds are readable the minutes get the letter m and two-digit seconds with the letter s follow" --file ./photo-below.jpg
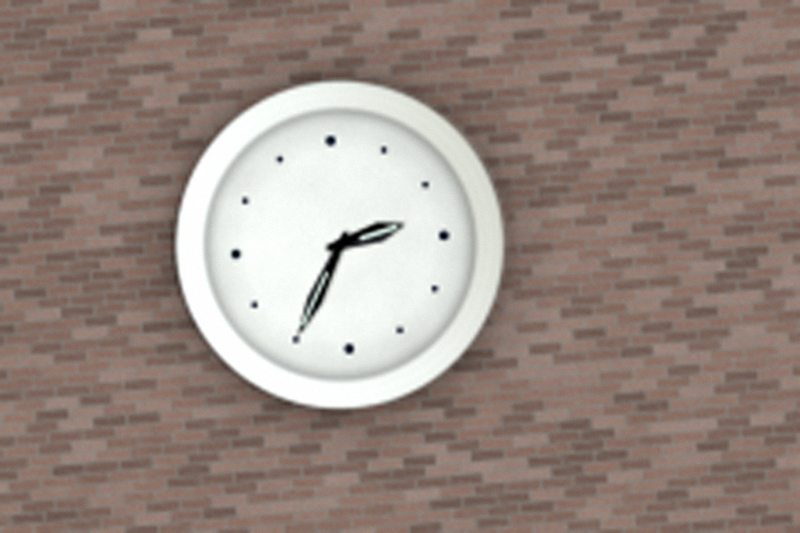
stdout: 2h35
